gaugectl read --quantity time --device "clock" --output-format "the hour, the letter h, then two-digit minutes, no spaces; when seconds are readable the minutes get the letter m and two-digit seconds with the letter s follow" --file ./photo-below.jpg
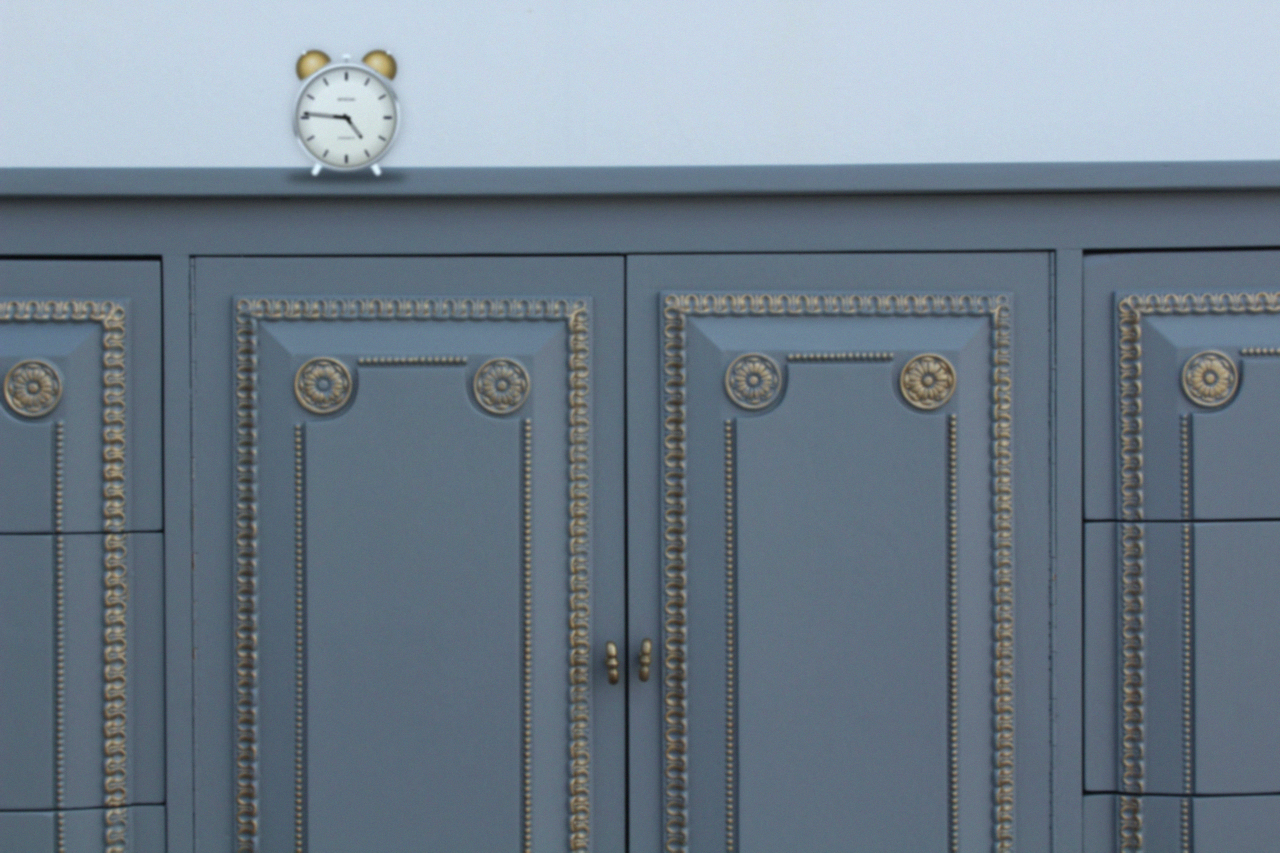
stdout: 4h46
